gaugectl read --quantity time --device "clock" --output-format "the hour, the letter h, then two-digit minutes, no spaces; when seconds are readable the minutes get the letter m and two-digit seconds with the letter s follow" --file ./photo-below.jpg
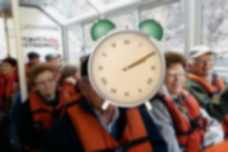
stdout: 2h10
